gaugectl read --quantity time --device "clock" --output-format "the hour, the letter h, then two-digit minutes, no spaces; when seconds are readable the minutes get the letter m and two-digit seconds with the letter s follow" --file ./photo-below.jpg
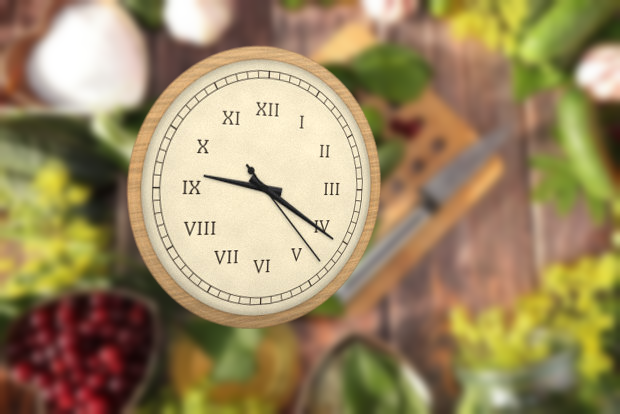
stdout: 9h20m23s
